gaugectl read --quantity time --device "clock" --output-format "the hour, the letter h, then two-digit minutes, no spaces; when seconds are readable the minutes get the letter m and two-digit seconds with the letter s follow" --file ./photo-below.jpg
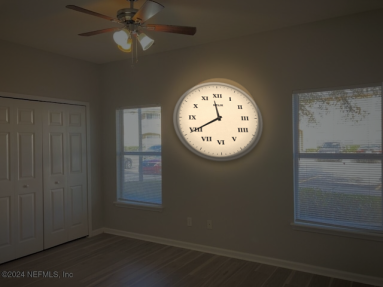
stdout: 11h40
